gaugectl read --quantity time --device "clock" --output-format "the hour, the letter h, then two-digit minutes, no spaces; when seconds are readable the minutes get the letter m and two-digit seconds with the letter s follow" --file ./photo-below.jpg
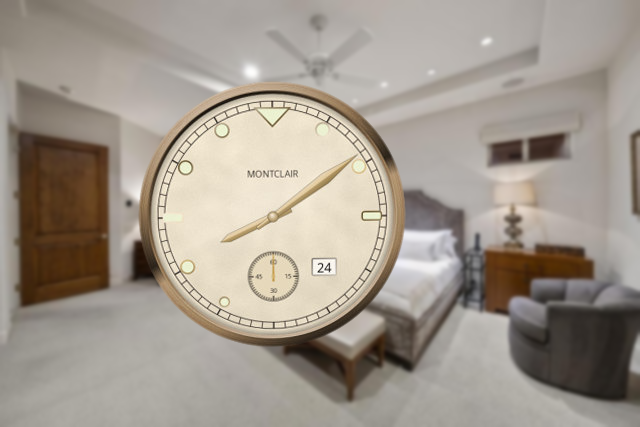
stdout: 8h09
